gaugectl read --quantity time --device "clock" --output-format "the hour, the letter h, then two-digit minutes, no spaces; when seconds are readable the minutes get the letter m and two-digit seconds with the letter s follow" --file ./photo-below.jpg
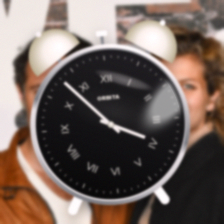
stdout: 3h53
